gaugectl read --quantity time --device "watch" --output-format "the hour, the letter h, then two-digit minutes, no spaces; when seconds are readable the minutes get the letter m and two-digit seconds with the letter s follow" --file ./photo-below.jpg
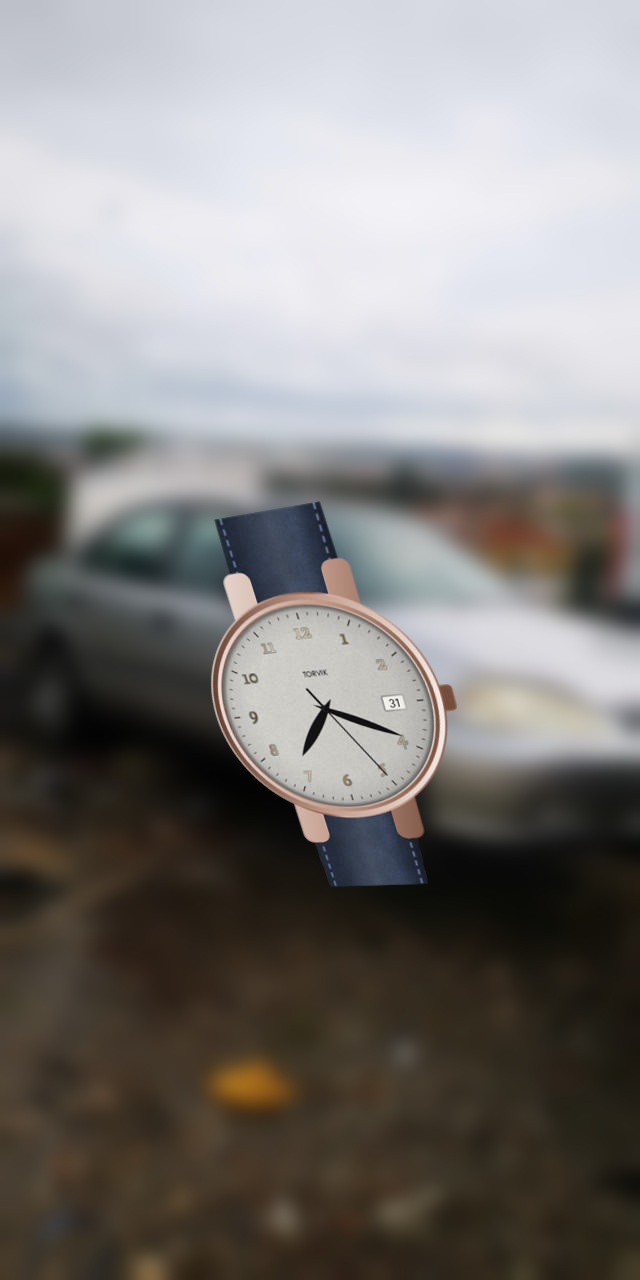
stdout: 7h19m25s
